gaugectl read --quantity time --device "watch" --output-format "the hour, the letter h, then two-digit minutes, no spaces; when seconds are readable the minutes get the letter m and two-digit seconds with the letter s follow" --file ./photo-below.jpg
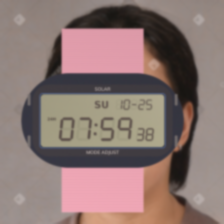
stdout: 7h59m38s
